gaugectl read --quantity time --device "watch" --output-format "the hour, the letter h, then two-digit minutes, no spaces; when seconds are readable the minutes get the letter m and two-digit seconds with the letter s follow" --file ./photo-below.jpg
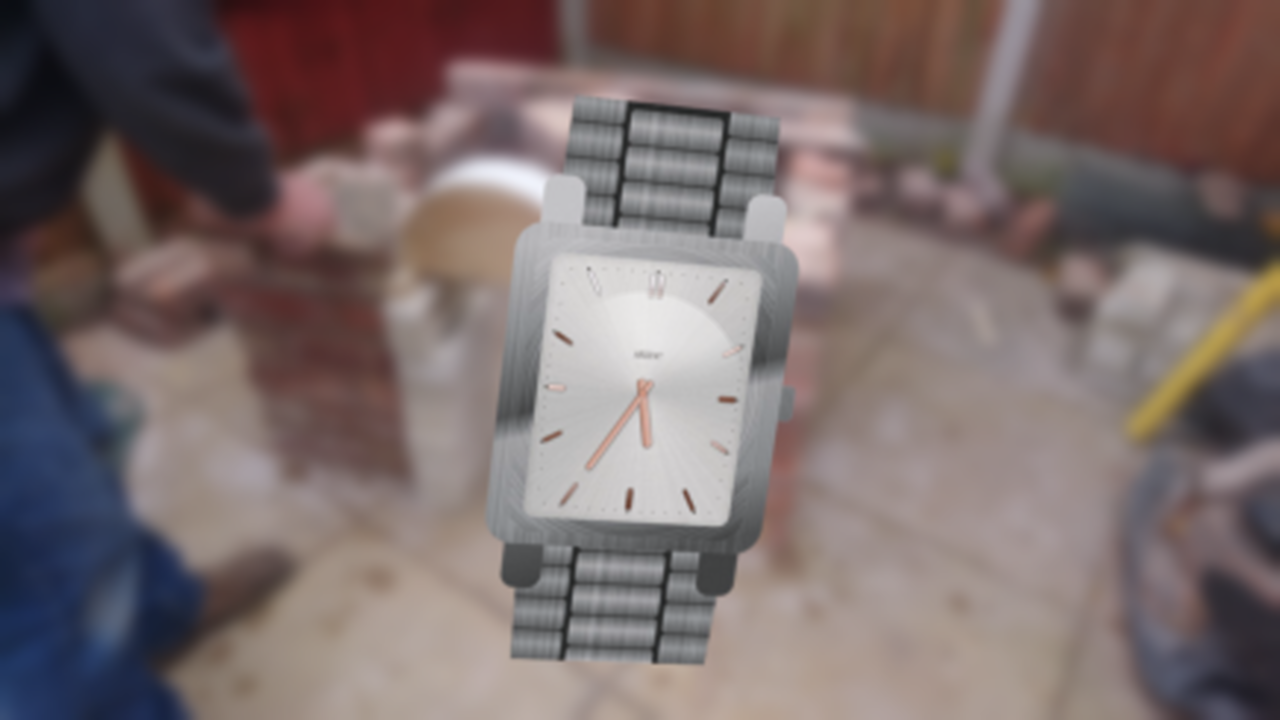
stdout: 5h35
